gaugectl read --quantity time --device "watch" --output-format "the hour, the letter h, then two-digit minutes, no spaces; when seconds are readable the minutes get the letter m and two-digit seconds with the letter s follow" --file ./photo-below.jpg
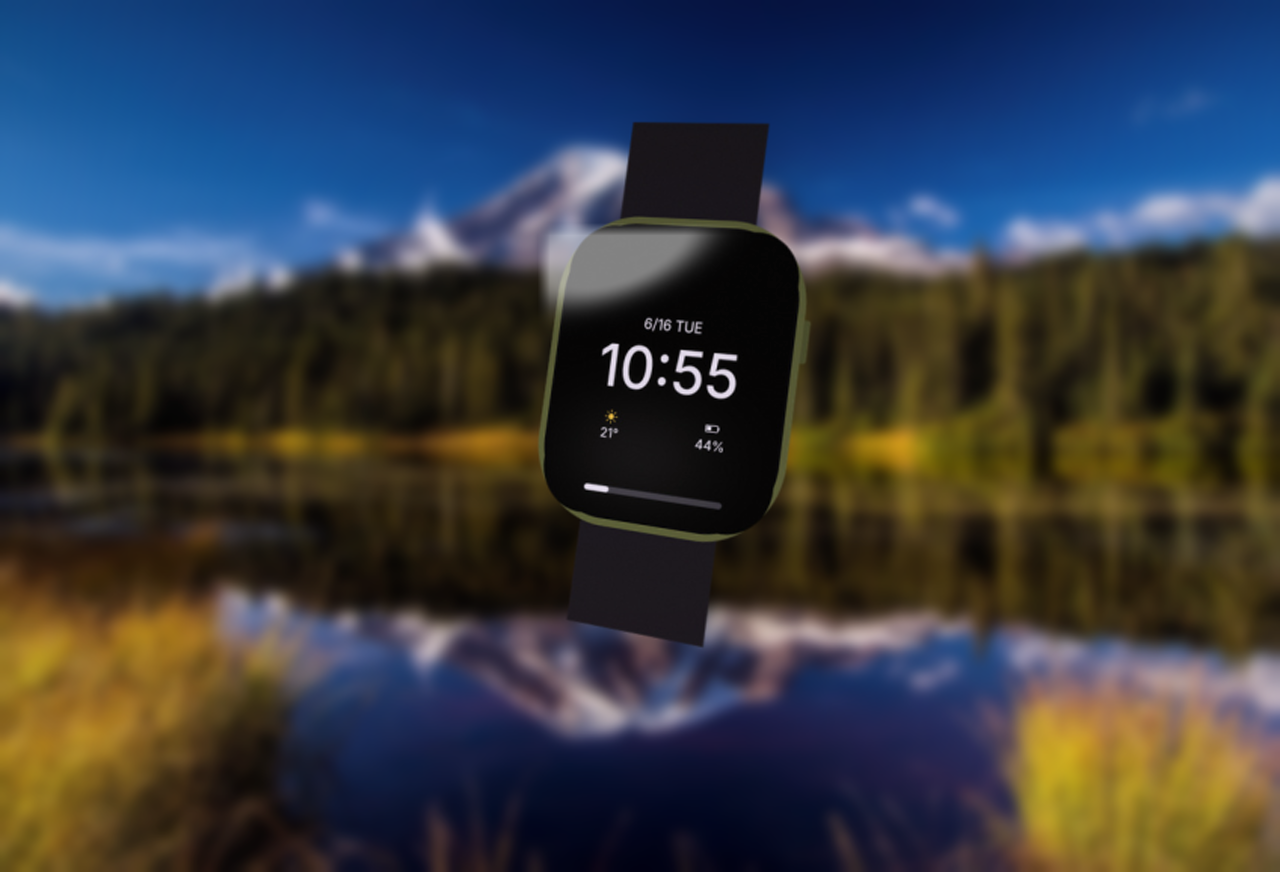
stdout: 10h55
